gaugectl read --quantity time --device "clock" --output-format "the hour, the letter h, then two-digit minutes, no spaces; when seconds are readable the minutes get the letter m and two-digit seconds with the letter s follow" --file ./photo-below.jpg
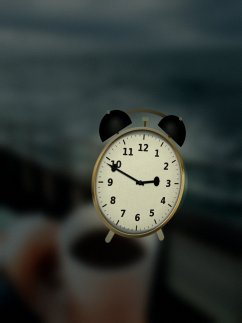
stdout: 2h49
